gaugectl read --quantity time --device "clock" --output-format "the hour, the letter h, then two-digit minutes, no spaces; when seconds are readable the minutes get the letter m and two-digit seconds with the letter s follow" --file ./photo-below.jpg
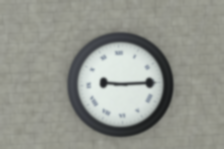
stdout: 9h15
